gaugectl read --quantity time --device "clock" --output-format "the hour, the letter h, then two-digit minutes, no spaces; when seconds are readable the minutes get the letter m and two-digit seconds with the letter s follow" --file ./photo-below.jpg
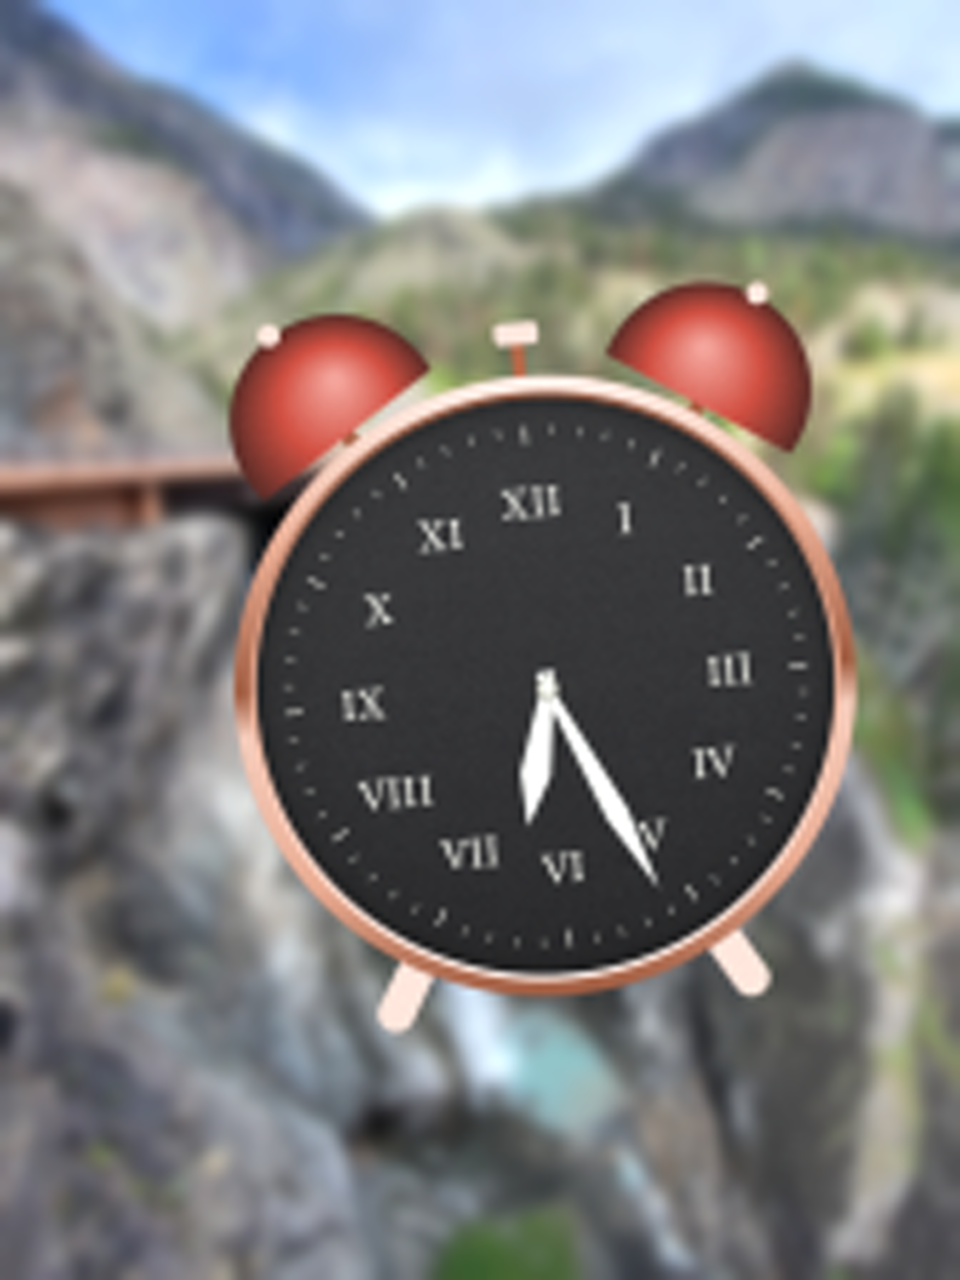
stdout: 6h26
